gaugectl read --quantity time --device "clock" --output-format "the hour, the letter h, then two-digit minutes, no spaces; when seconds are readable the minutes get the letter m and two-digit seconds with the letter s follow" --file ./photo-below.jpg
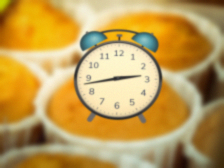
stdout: 2h43
